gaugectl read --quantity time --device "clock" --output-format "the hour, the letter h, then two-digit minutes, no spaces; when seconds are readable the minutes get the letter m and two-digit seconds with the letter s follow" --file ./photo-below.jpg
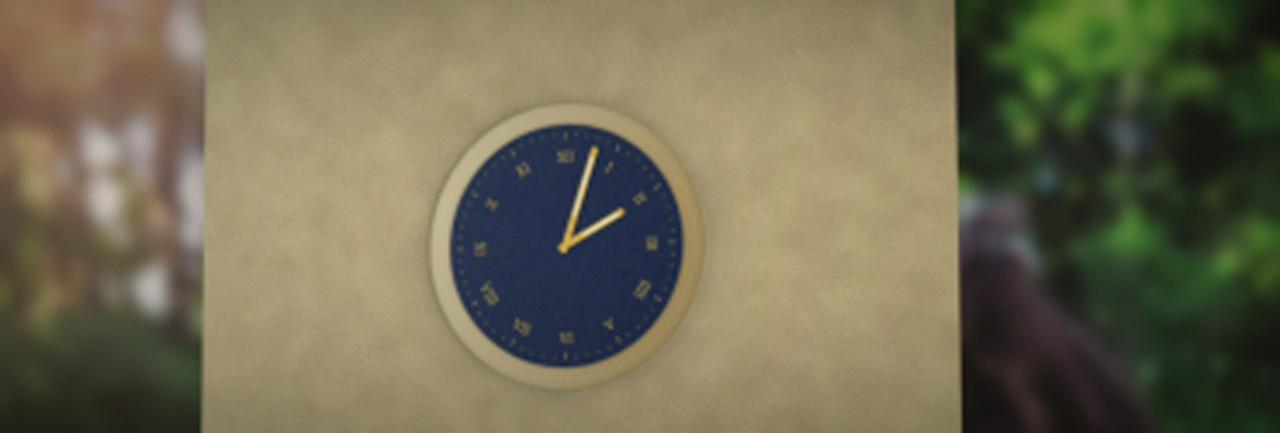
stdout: 2h03
